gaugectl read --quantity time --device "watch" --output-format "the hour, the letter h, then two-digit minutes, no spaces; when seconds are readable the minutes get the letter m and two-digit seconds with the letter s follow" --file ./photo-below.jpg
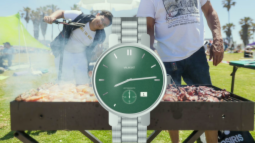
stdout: 8h14
